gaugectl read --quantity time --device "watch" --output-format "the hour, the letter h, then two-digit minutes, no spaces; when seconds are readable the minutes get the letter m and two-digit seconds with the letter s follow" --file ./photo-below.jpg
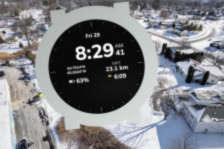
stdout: 8h29
